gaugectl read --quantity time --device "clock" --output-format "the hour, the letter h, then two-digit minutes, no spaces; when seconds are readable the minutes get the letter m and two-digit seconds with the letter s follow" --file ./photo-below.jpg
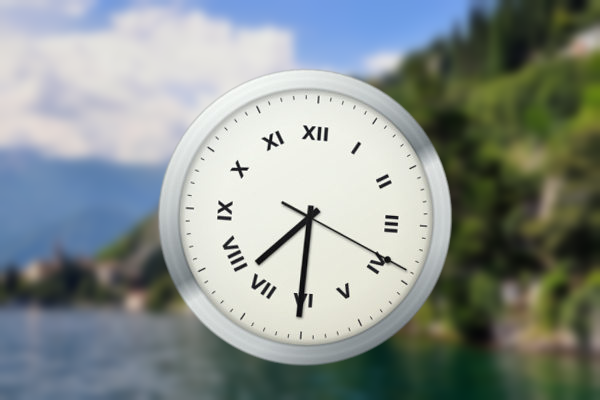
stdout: 7h30m19s
